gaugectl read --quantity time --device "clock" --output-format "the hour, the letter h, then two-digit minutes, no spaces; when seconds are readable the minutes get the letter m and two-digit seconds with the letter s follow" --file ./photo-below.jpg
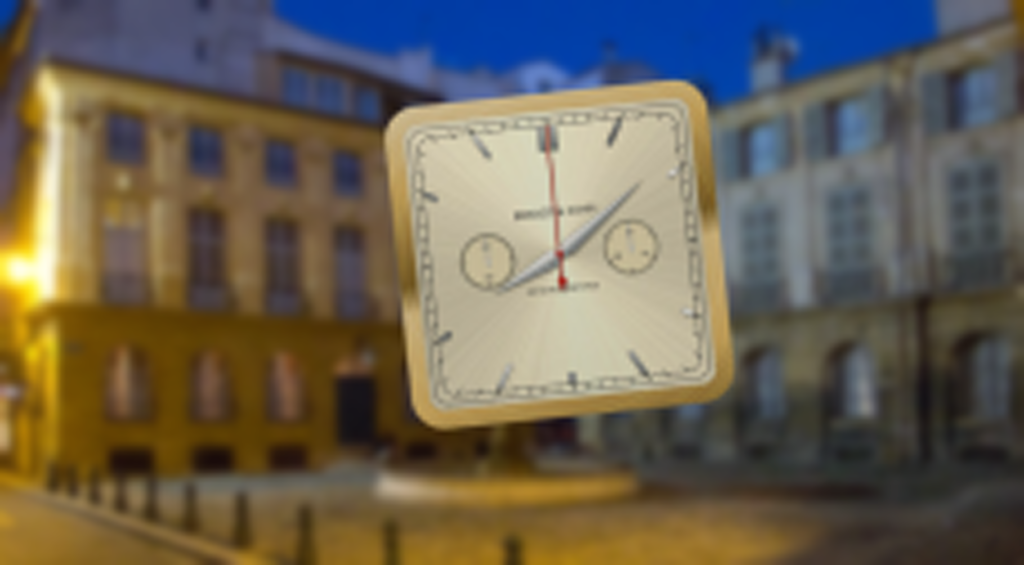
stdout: 8h09
